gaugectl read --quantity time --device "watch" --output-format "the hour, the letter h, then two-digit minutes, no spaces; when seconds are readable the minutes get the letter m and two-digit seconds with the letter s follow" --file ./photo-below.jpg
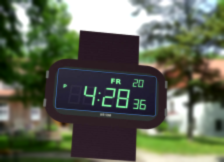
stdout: 4h28m36s
